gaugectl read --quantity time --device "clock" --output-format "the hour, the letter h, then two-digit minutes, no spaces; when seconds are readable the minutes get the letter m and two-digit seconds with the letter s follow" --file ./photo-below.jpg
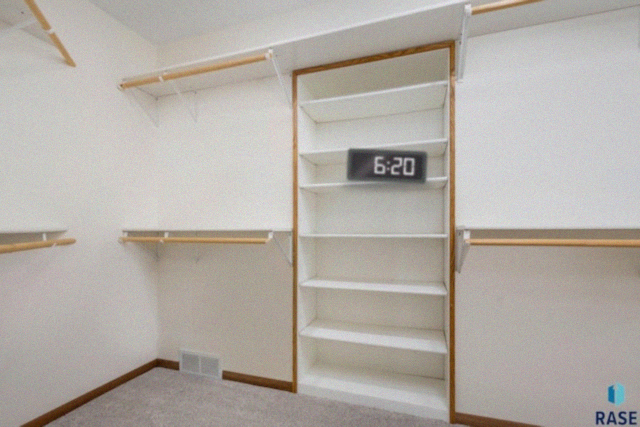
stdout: 6h20
